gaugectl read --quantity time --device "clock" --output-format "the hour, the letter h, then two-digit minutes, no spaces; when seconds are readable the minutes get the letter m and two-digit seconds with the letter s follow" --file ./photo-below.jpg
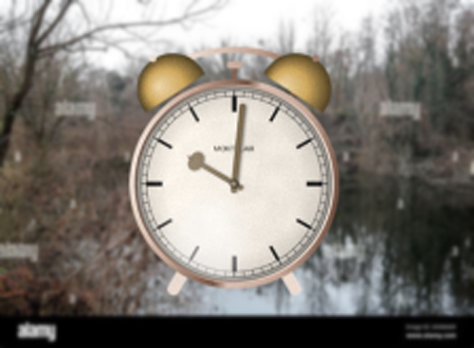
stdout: 10h01
